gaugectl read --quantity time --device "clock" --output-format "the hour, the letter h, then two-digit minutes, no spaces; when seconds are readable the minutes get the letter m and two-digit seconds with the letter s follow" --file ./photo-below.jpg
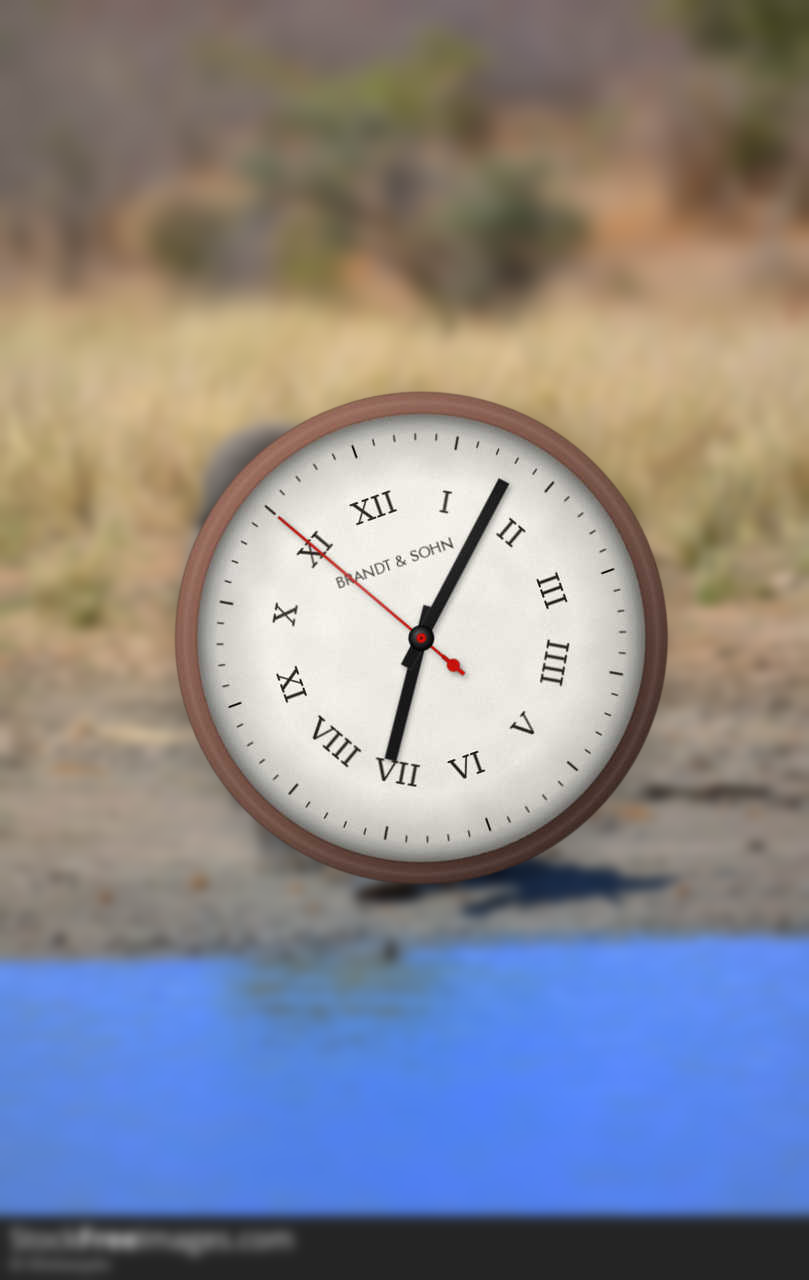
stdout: 7h07m55s
